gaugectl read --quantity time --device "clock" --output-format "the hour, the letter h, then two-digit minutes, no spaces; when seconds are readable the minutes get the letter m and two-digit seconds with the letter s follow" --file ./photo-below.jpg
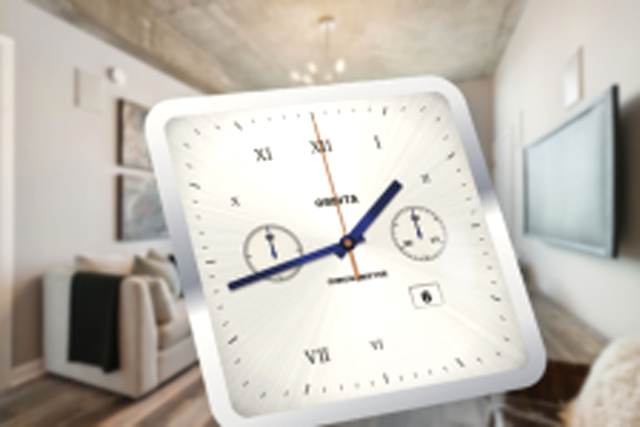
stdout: 1h43
